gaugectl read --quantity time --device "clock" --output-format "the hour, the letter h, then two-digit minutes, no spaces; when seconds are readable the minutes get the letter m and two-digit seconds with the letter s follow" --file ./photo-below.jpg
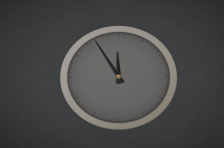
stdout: 11h55
